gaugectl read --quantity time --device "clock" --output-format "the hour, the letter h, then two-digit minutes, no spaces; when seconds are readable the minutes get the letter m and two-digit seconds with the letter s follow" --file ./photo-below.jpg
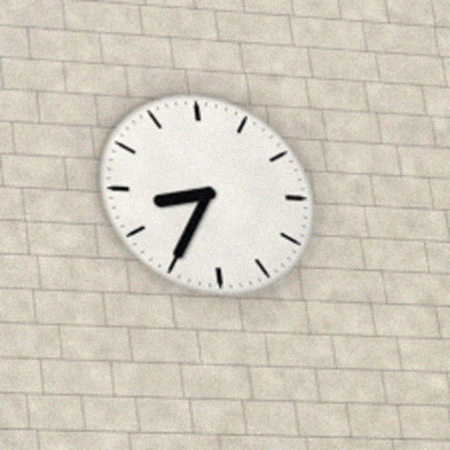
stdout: 8h35
